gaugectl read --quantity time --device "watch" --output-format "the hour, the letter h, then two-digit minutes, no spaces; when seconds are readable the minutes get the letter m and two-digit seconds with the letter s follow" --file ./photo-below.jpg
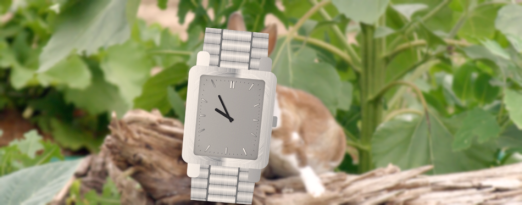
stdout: 9h55
